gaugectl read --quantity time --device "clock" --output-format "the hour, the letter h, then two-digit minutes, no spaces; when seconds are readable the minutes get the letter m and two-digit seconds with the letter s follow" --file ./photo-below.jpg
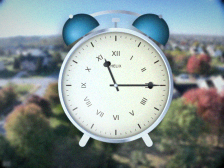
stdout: 11h15
